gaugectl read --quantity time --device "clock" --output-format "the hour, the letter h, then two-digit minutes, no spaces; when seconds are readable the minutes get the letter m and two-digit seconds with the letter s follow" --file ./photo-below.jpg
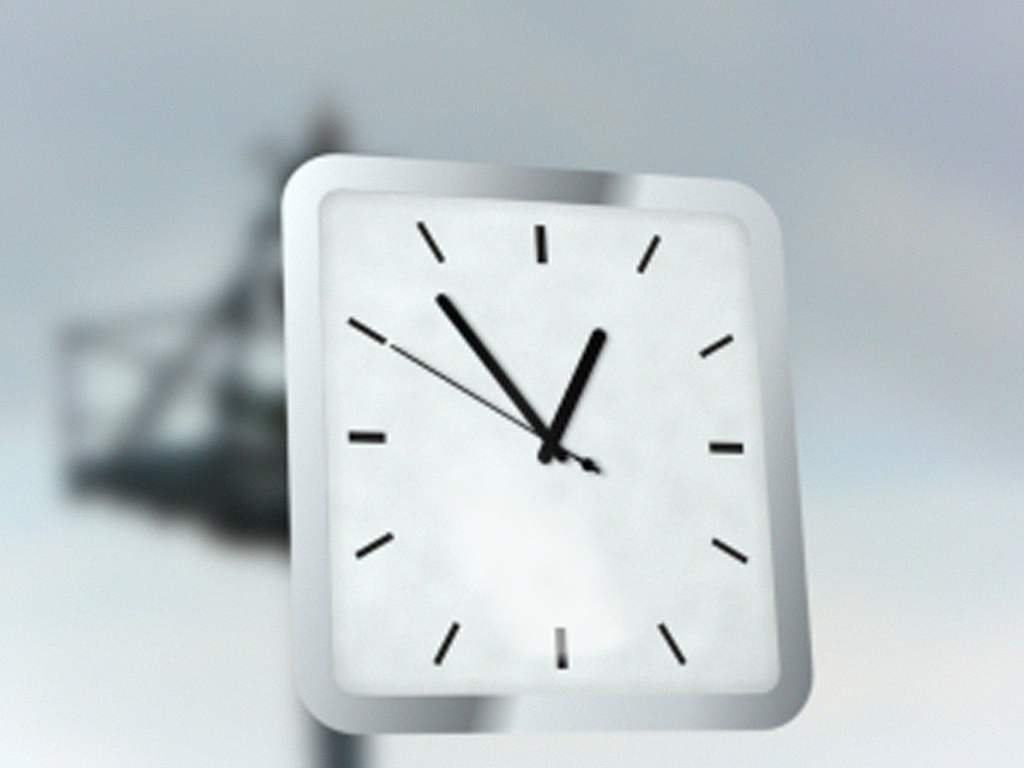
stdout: 12h53m50s
